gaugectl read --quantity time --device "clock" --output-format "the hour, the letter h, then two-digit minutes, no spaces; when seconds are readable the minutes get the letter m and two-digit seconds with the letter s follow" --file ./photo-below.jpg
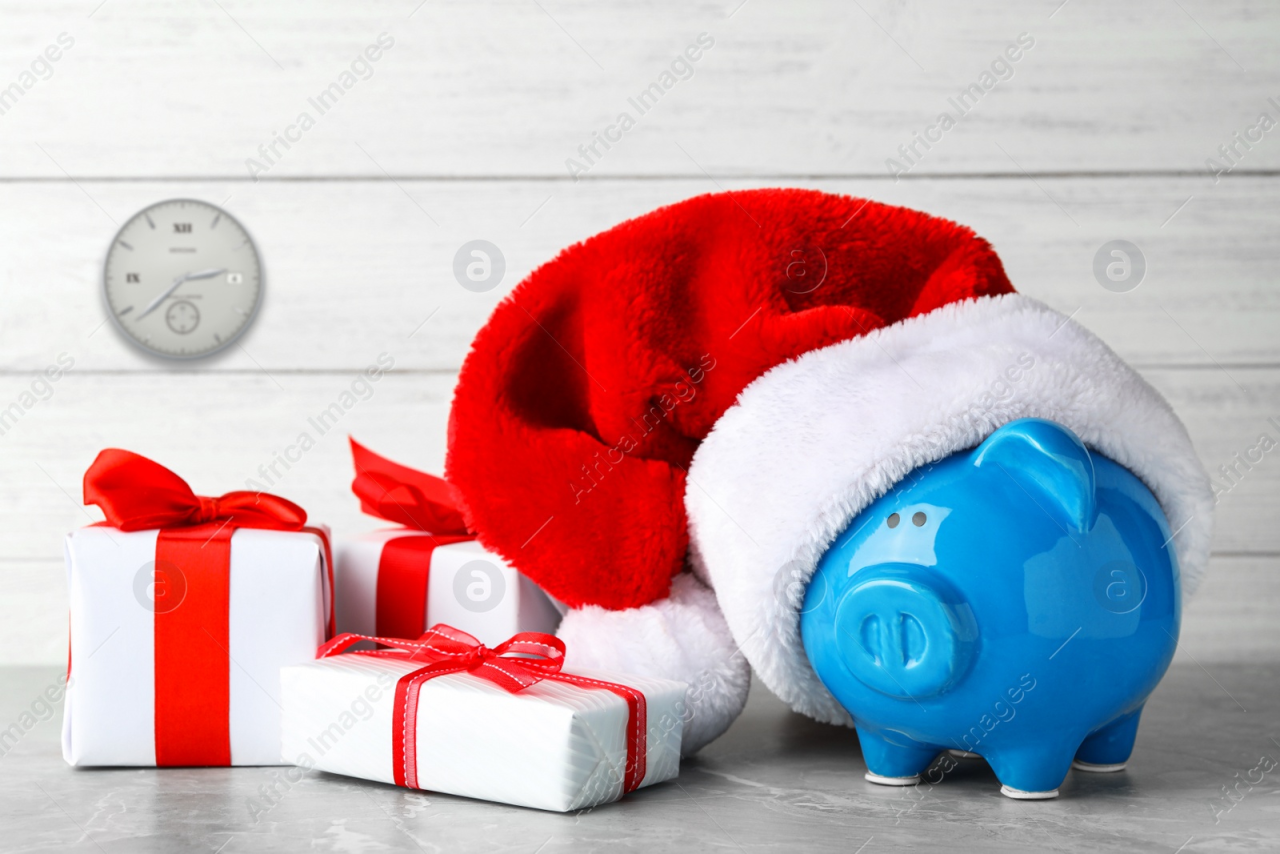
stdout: 2h38
